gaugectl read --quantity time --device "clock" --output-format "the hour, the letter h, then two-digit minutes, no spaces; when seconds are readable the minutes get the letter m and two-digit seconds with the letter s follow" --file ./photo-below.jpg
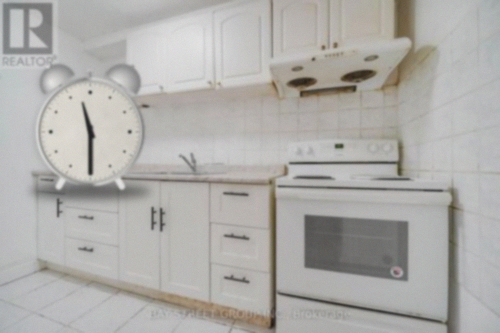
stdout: 11h30
